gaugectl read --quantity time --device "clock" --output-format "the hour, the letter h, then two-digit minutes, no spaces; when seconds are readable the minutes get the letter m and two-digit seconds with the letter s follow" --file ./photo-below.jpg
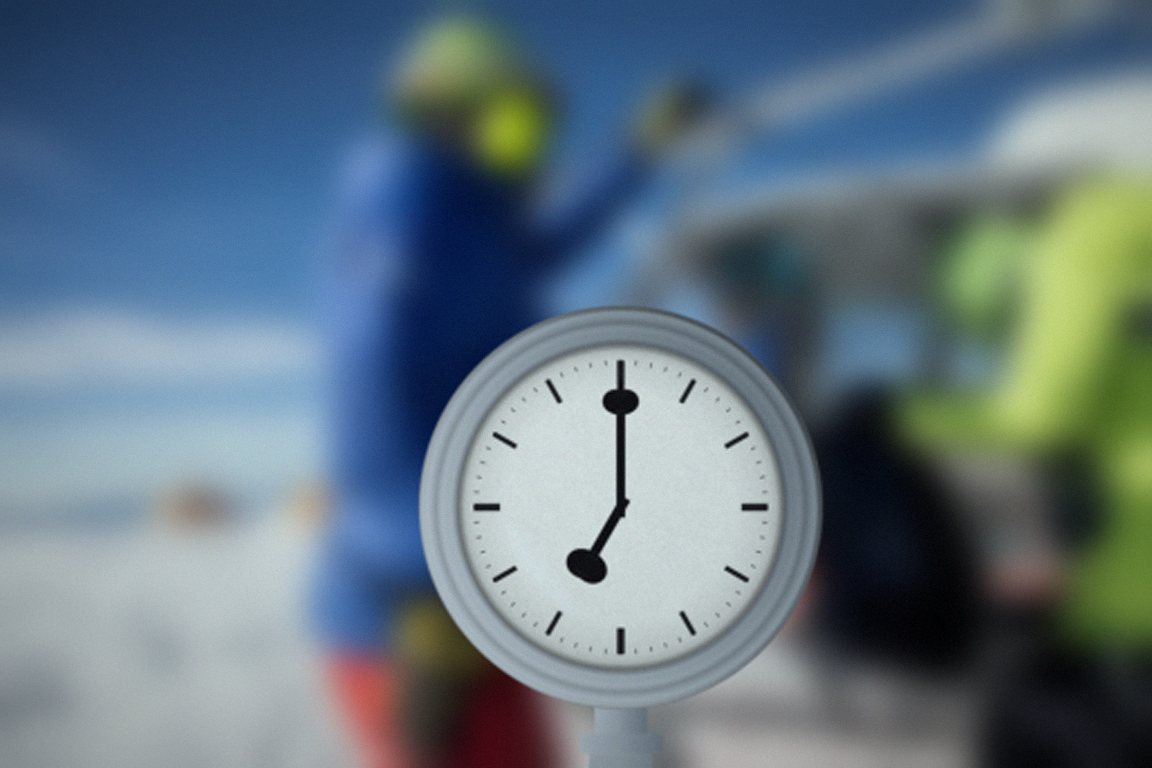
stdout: 7h00
